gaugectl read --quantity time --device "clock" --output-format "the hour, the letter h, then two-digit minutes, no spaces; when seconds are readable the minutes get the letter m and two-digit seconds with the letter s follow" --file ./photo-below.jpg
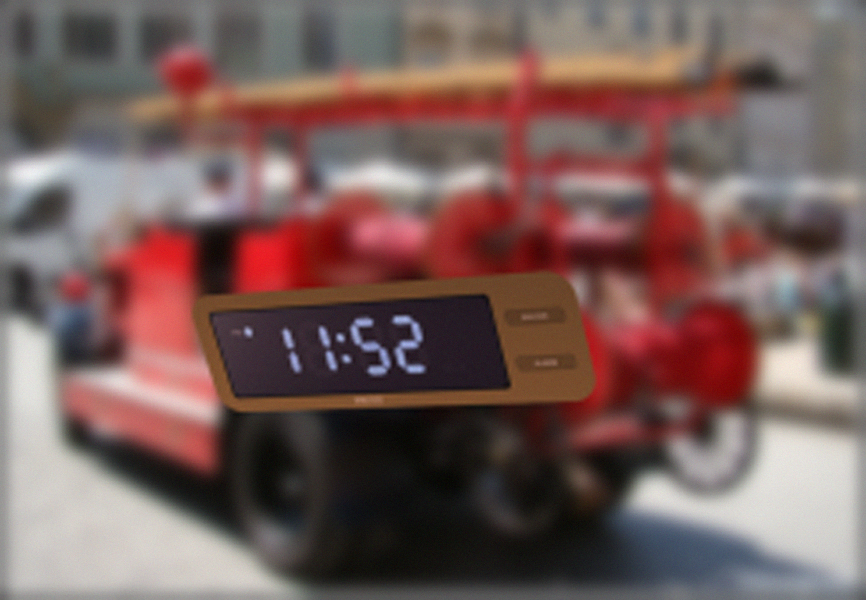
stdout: 11h52
